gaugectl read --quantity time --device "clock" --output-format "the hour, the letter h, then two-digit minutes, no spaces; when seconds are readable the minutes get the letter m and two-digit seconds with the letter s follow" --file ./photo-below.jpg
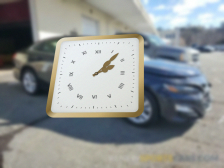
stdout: 2h07
